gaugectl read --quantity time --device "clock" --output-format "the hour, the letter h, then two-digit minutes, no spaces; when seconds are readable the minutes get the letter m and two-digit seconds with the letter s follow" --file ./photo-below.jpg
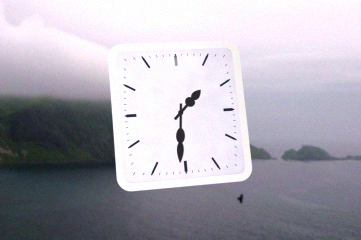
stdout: 1h31
